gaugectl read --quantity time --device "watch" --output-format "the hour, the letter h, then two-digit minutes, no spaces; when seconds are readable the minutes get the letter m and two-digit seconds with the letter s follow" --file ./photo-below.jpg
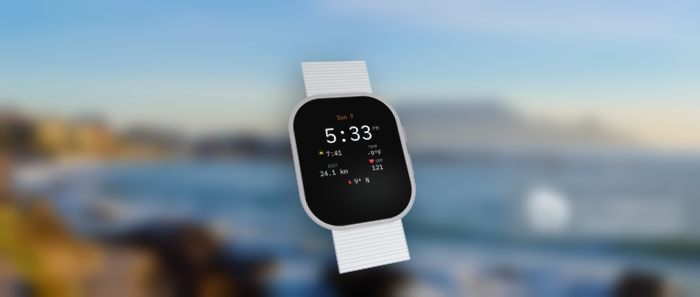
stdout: 5h33
